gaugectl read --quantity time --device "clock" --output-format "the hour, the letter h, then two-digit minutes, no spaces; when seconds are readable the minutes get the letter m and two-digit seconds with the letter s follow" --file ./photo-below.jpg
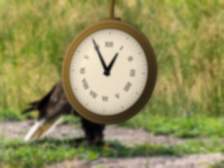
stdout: 12h55
